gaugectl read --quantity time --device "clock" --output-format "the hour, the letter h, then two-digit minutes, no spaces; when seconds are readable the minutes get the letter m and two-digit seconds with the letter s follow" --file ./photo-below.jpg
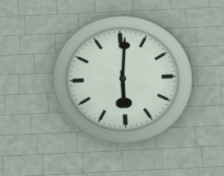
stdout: 6h01
